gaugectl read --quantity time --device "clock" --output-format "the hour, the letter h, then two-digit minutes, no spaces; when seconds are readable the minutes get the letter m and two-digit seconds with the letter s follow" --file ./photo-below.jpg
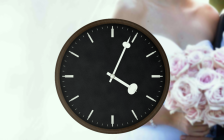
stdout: 4h04
